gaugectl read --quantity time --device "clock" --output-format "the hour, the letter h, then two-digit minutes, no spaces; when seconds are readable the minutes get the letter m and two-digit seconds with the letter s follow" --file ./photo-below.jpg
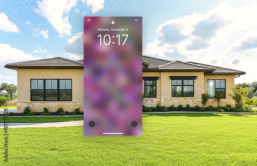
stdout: 10h17
